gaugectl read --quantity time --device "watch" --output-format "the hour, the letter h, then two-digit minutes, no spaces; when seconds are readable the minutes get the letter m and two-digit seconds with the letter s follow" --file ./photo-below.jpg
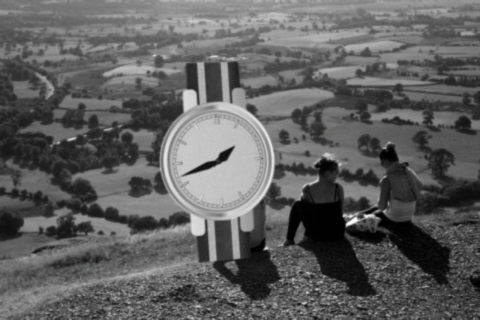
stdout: 1h42
